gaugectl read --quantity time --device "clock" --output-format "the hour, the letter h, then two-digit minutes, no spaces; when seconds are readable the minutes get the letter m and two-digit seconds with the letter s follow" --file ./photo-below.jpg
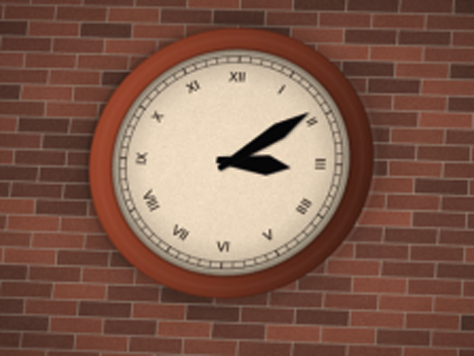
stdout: 3h09
